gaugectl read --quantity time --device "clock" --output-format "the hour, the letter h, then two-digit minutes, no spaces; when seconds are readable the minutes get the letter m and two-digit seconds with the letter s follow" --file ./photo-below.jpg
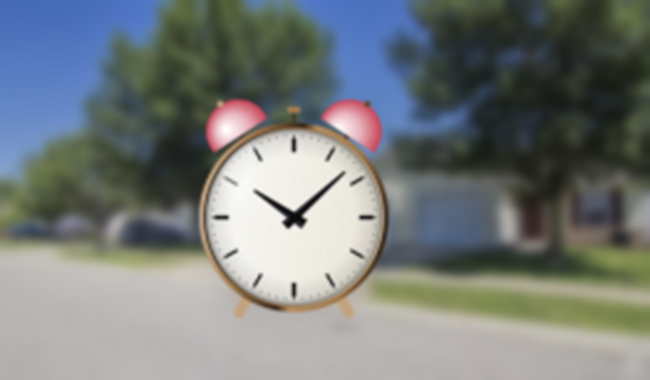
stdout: 10h08
